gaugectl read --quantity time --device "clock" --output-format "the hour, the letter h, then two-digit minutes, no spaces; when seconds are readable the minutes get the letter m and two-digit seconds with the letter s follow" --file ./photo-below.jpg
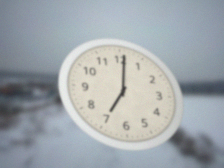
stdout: 7h01
